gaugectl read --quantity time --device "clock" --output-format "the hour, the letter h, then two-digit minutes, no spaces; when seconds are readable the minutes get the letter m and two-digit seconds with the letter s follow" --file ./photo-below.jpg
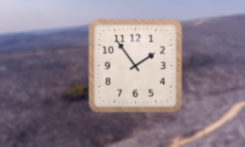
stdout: 1h54
